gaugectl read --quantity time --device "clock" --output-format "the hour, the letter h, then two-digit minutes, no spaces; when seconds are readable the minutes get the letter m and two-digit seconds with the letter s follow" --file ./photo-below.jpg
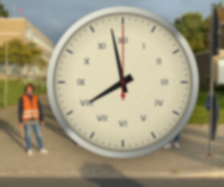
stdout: 7h58m00s
